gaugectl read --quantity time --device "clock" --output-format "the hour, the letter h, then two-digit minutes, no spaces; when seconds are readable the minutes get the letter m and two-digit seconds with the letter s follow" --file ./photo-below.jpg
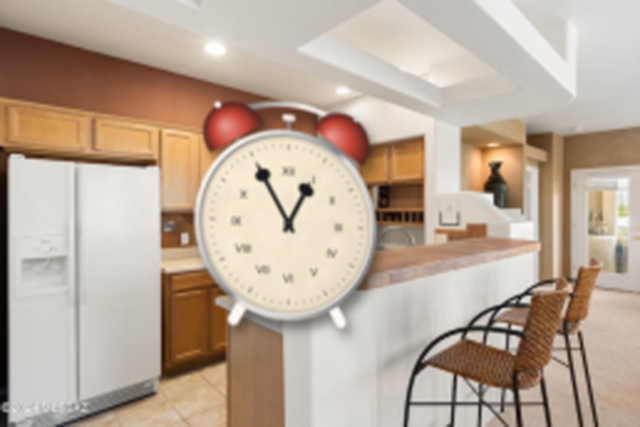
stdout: 12h55
